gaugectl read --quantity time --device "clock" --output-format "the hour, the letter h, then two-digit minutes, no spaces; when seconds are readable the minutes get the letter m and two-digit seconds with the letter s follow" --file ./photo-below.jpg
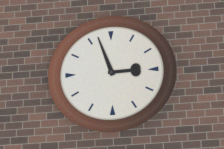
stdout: 2h57
